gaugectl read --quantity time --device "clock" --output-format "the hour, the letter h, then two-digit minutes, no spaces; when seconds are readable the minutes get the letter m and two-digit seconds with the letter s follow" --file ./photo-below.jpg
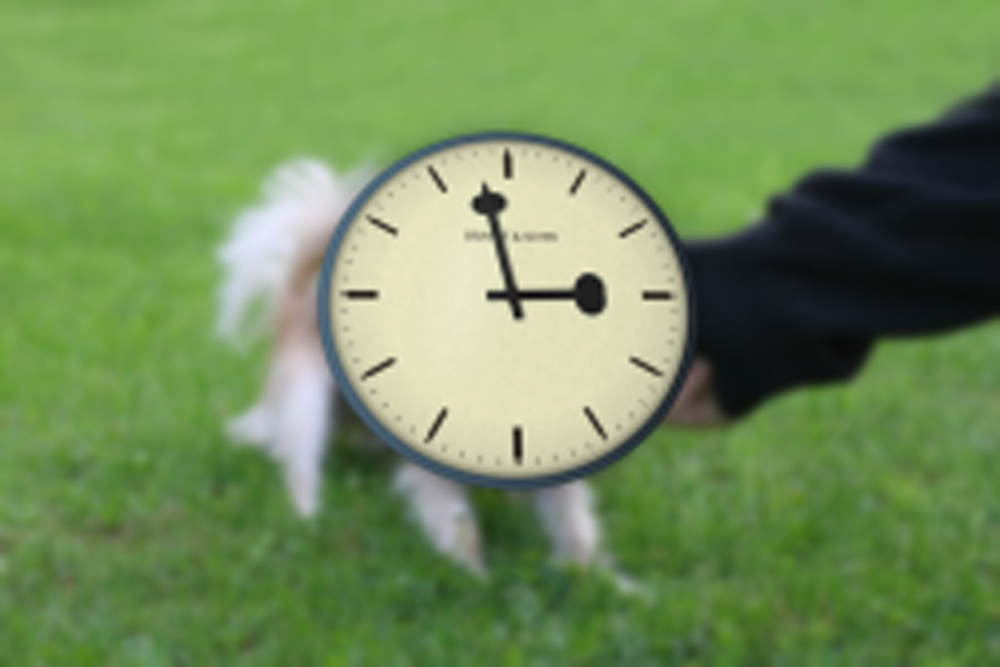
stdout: 2h58
